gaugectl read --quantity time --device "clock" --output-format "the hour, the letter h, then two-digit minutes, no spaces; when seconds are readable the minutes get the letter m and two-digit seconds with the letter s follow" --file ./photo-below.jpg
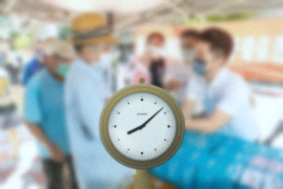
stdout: 8h08
